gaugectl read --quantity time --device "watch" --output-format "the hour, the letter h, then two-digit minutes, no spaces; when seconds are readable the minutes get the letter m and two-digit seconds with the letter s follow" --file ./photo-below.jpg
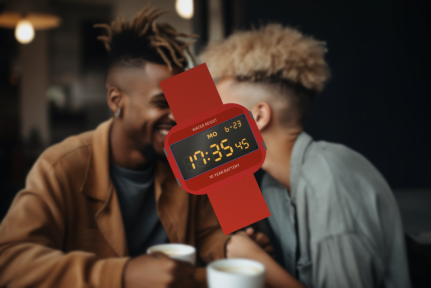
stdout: 17h35m45s
